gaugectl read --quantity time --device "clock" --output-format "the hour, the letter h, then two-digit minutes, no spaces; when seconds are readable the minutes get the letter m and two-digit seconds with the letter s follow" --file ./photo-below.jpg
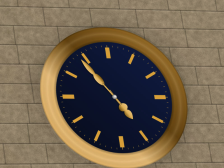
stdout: 4h54
